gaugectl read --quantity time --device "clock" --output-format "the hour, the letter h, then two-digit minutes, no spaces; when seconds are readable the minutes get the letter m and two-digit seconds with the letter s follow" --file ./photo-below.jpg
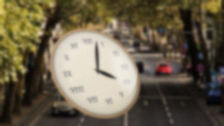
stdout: 4h03
